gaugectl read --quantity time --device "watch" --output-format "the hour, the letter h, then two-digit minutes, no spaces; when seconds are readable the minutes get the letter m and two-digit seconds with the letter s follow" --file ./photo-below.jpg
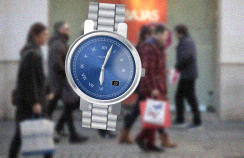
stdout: 6h03
